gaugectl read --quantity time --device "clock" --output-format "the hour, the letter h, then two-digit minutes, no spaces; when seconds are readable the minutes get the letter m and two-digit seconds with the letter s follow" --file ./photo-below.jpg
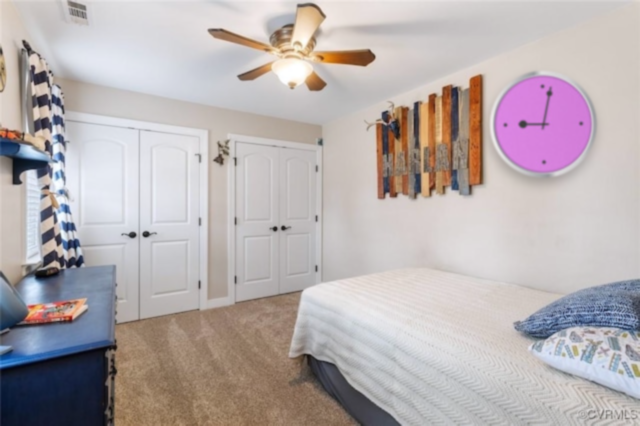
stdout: 9h02
